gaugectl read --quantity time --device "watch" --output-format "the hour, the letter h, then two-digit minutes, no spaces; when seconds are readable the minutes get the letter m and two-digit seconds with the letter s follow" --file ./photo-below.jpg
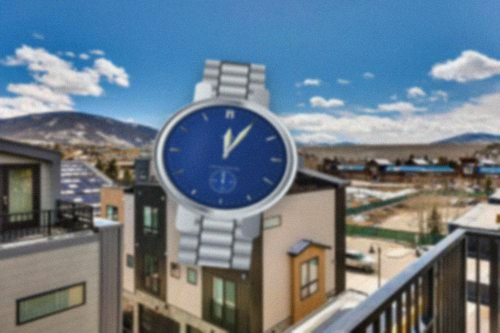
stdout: 12h05
